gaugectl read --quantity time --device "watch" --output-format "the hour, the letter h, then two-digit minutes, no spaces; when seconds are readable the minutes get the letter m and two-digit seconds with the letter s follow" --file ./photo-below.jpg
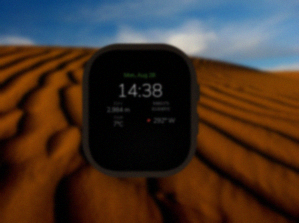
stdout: 14h38
